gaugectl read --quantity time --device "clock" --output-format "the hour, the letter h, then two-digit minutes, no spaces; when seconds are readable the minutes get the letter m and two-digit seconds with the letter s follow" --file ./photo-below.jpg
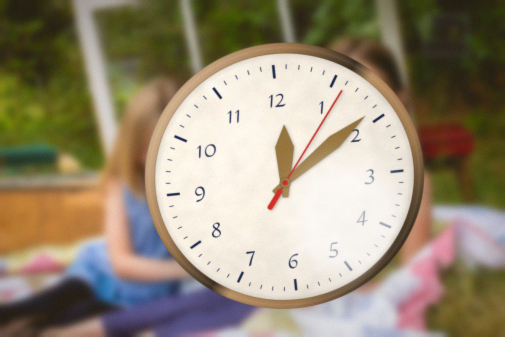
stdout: 12h09m06s
